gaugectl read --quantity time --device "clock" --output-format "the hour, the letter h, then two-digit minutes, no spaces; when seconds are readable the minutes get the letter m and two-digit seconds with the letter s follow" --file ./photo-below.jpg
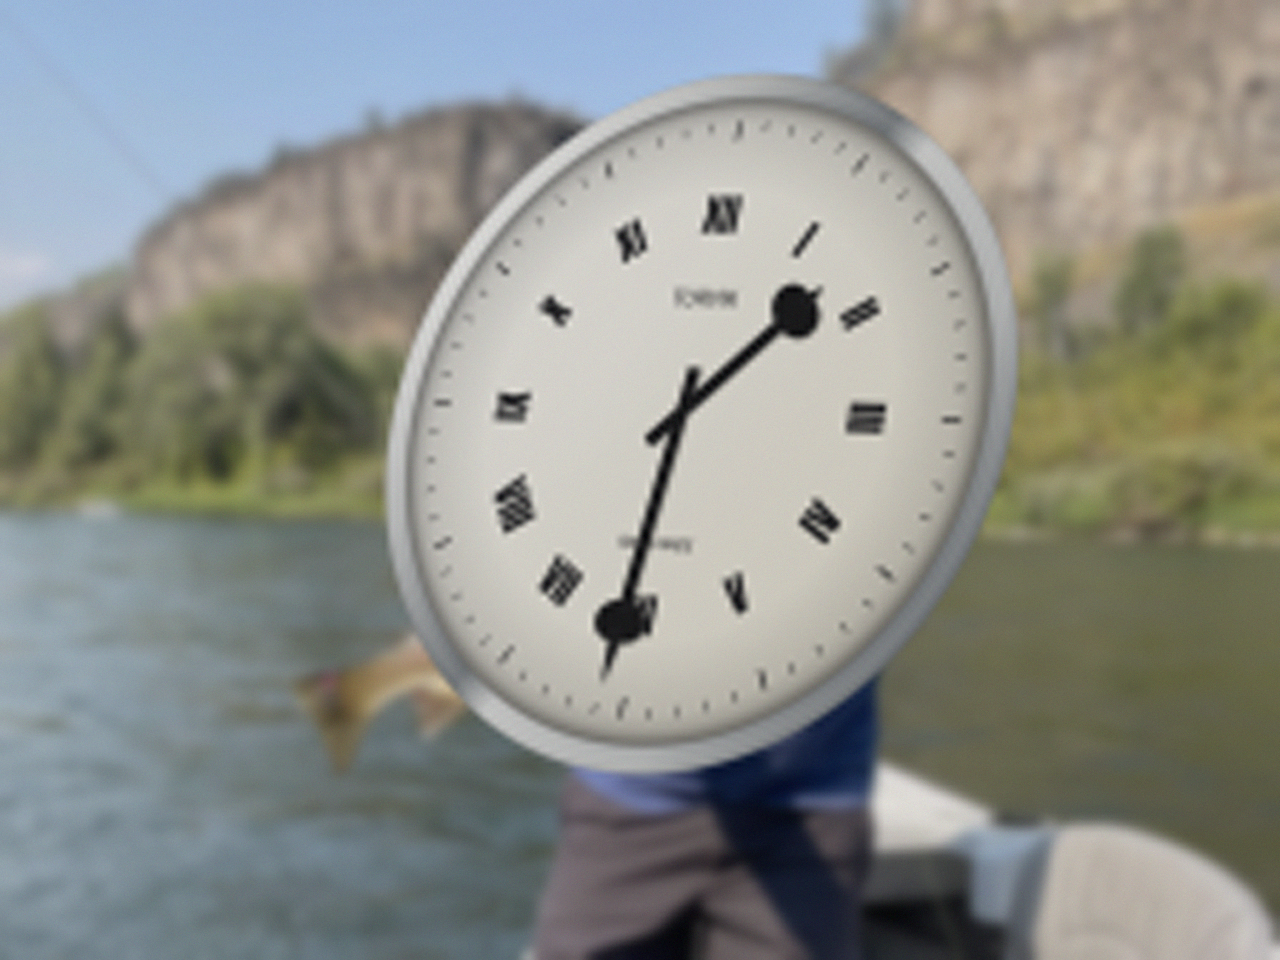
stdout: 1h31
